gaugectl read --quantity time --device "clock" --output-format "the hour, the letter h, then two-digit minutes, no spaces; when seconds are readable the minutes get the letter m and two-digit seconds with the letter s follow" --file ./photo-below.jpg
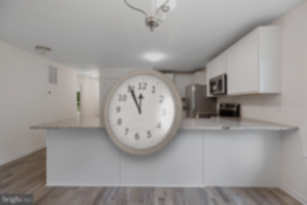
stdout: 11h55
